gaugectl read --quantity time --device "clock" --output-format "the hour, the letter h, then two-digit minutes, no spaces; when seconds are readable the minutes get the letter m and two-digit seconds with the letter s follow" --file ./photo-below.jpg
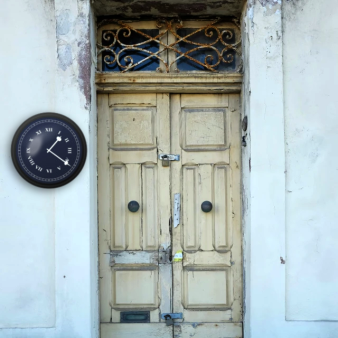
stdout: 1h21
